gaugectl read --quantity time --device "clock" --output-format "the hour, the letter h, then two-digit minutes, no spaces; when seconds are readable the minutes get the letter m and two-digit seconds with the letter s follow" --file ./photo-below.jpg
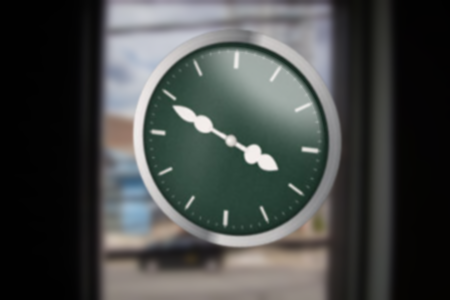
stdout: 3h49
